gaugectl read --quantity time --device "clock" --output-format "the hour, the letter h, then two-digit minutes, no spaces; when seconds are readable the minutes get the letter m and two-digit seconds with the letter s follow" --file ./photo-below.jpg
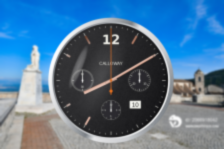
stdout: 8h10
